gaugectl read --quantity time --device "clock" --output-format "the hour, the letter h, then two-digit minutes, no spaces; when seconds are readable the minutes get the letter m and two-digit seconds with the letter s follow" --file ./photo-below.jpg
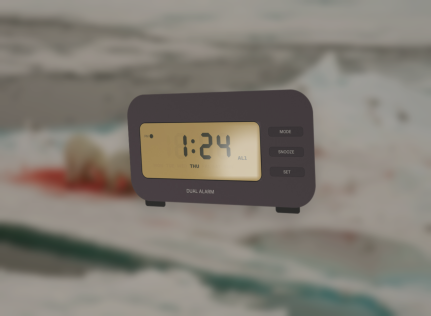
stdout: 1h24
